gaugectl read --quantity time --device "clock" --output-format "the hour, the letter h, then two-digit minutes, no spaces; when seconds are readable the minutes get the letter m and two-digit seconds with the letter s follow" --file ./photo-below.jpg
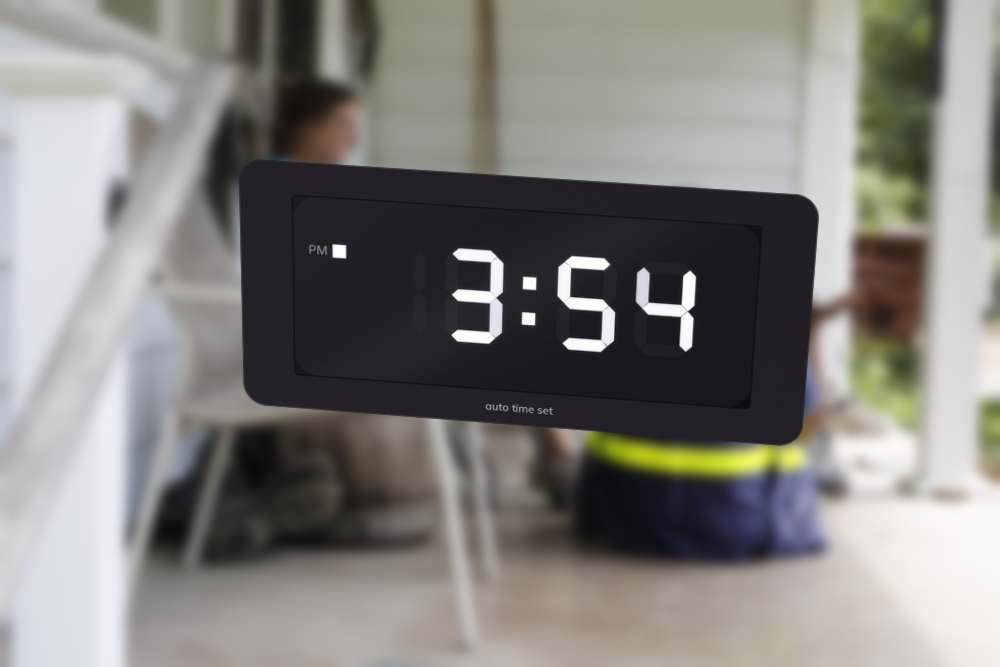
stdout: 3h54
